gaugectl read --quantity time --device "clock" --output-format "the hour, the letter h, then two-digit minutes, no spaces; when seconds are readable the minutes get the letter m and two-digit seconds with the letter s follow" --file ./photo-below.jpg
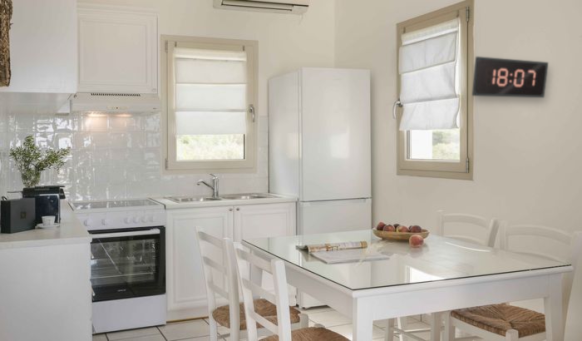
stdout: 18h07
